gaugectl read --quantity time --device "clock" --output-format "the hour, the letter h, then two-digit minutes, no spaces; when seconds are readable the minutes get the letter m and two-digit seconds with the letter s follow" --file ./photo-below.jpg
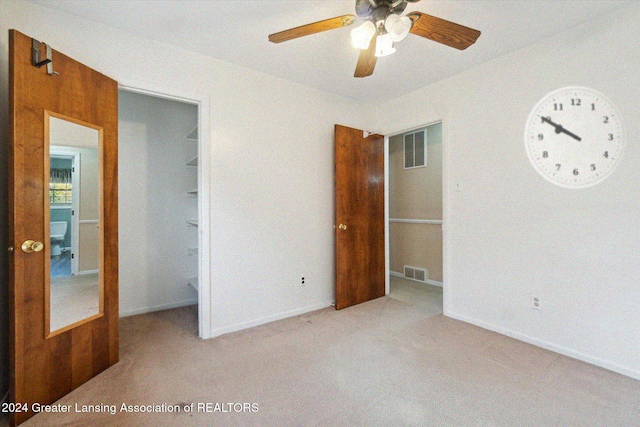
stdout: 9h50
